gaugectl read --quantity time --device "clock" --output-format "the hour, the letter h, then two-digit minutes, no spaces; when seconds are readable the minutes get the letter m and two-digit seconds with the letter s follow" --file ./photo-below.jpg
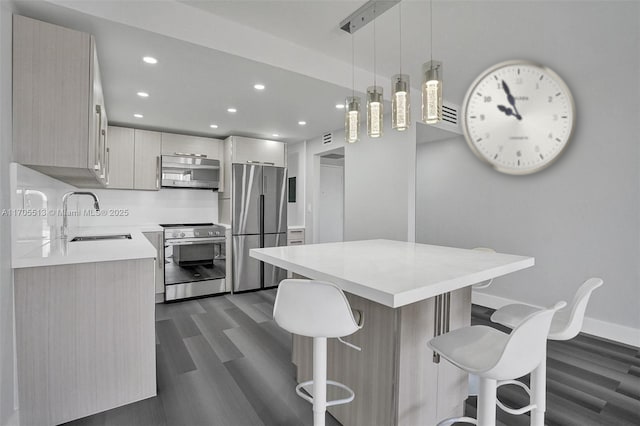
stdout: 9h56
